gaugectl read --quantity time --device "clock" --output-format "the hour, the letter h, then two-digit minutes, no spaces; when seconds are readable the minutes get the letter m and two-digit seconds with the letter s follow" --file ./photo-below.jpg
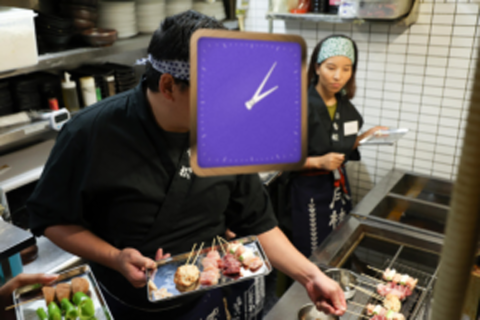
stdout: 2h06
